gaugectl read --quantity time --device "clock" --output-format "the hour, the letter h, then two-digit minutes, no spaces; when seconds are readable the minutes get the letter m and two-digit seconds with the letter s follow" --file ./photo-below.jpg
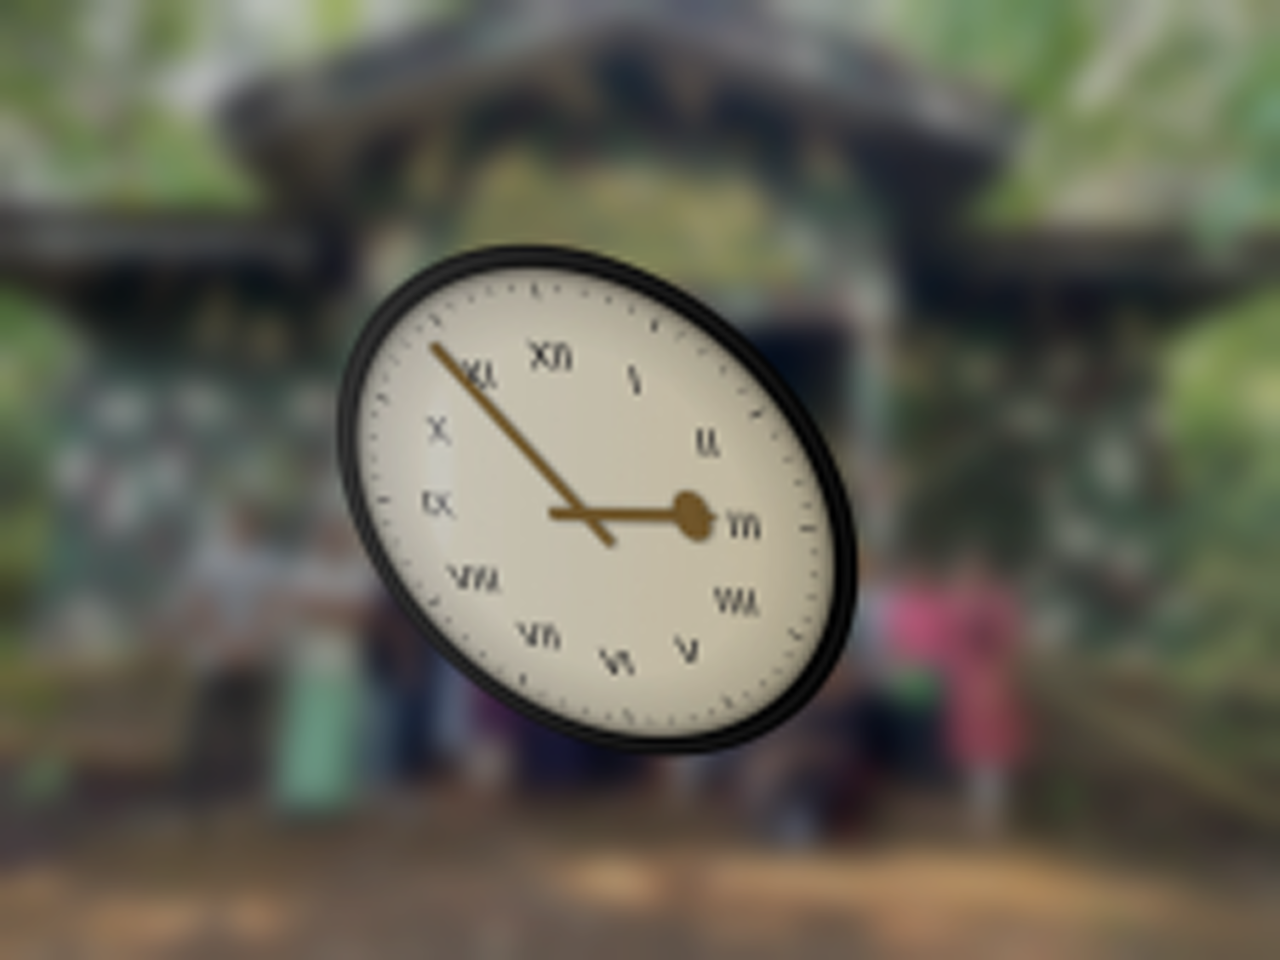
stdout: 2h54
